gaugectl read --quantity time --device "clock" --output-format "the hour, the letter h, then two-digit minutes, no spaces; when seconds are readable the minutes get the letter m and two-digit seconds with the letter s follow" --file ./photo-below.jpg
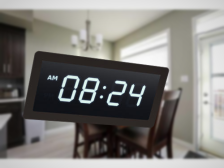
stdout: 8h24
